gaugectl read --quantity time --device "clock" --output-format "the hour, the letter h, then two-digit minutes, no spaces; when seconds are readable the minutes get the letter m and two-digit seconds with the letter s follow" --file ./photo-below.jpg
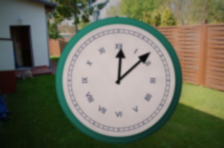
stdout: 12h08
